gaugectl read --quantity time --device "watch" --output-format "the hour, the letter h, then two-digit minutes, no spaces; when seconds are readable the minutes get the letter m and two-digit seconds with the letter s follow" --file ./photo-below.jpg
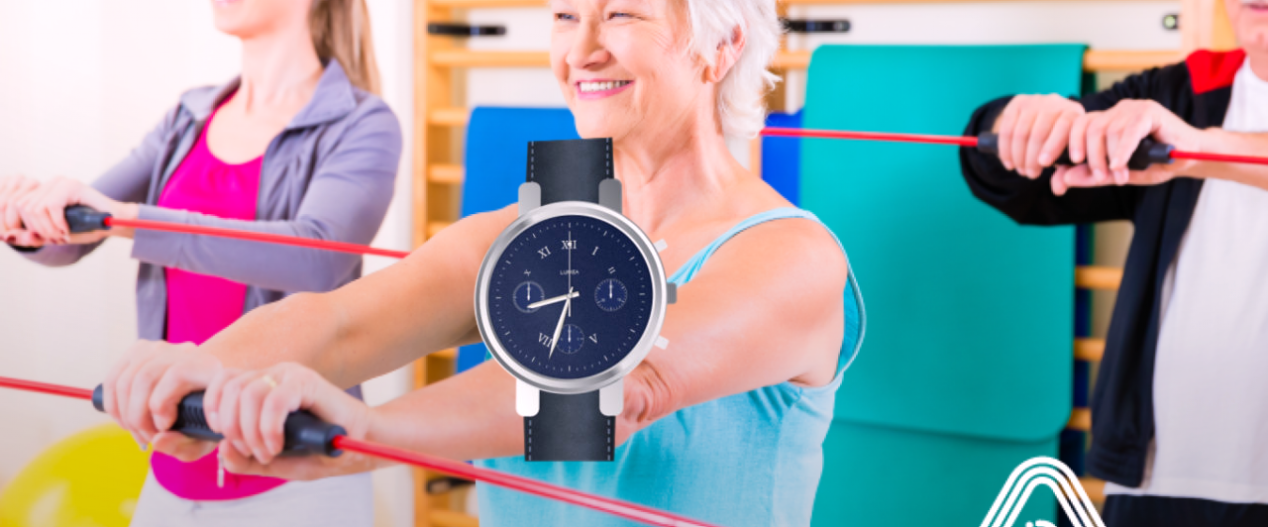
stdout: 8h33
